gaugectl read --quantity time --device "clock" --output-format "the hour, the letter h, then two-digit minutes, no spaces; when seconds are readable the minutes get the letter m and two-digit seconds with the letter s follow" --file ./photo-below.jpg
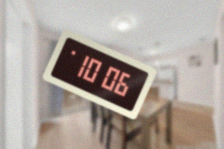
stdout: 10h06
